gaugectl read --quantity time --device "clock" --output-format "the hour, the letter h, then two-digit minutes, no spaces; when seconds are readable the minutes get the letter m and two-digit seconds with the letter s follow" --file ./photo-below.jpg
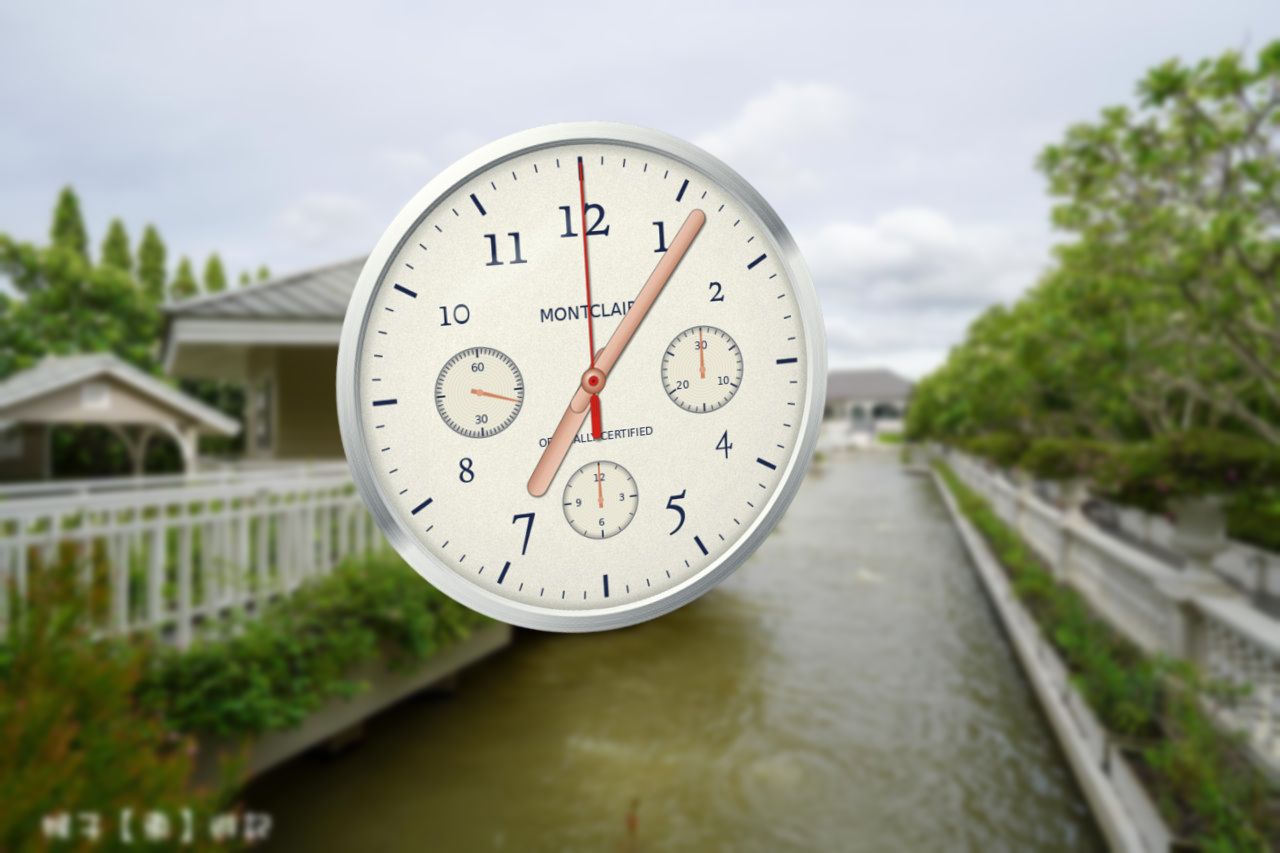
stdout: 7h06m18s
